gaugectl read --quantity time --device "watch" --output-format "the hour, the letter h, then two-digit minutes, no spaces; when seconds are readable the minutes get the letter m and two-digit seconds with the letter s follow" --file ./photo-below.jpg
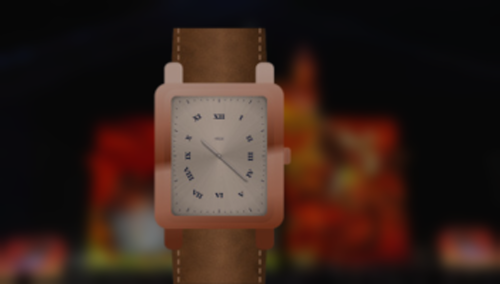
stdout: 10h22
